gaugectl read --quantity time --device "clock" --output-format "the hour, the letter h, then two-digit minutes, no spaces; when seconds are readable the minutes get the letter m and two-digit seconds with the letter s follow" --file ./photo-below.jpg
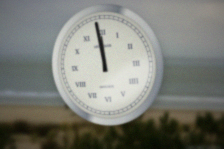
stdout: 11h59
